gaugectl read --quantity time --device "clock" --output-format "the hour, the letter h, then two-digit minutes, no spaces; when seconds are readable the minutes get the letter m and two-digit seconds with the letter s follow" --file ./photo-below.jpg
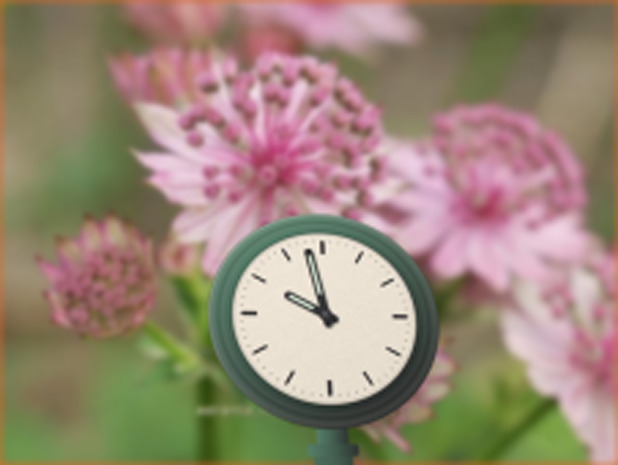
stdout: 9h58
